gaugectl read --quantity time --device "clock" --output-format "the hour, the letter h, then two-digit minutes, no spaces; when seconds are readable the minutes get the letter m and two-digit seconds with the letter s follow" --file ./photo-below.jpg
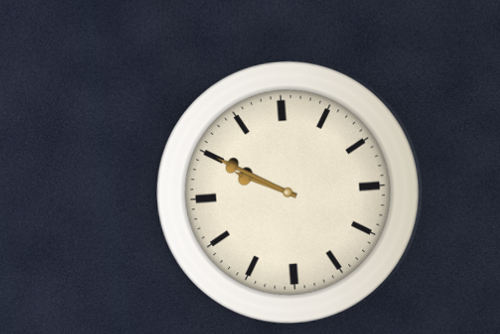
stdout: 9h50
